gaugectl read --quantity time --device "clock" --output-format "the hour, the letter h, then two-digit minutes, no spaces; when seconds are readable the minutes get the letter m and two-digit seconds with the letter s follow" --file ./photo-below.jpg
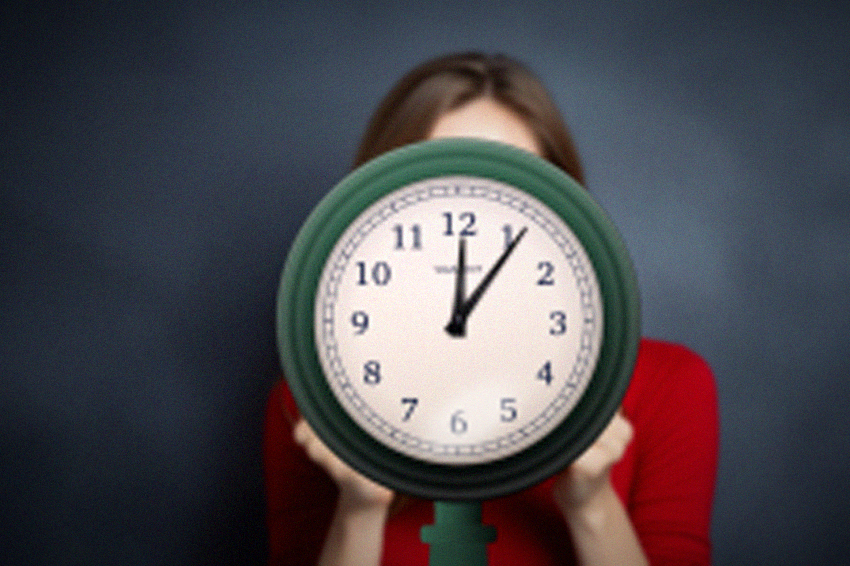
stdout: 12h06
